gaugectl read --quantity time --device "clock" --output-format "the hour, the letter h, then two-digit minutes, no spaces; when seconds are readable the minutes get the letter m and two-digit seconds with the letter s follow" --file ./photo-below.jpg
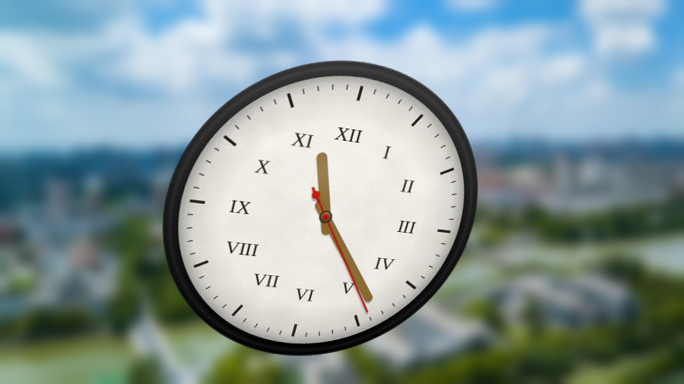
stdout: 11h23m24s
